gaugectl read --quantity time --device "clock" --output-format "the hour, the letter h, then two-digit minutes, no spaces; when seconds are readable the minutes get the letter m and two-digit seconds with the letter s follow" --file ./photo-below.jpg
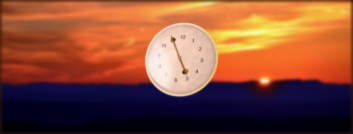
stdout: 4h55
